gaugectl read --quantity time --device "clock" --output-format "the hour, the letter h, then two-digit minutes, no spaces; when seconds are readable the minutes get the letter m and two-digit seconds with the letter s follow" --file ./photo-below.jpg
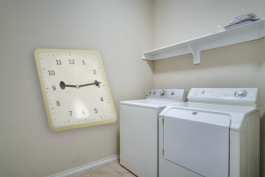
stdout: 9h14
